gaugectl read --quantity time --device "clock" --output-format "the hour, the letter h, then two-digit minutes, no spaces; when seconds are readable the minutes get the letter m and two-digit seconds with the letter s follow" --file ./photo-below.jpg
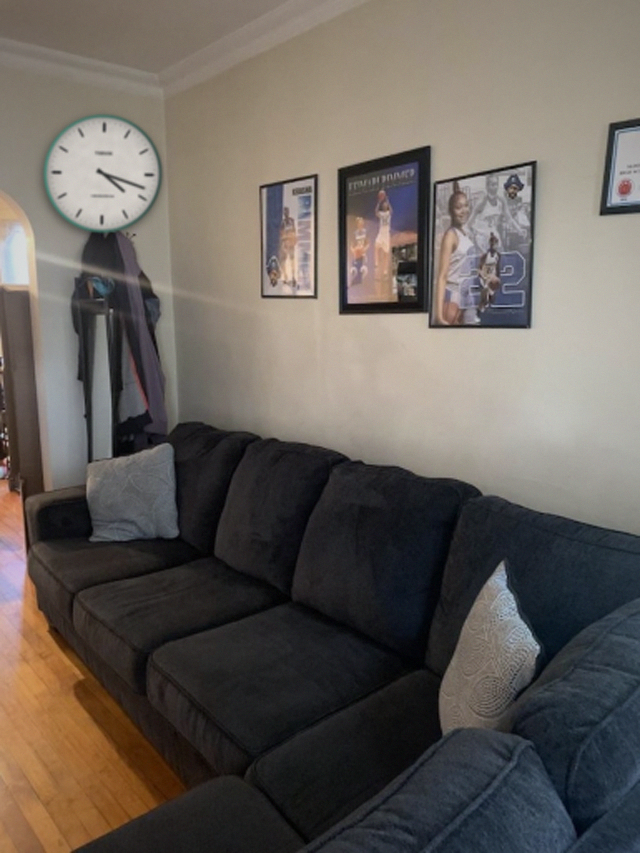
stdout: 4h18
